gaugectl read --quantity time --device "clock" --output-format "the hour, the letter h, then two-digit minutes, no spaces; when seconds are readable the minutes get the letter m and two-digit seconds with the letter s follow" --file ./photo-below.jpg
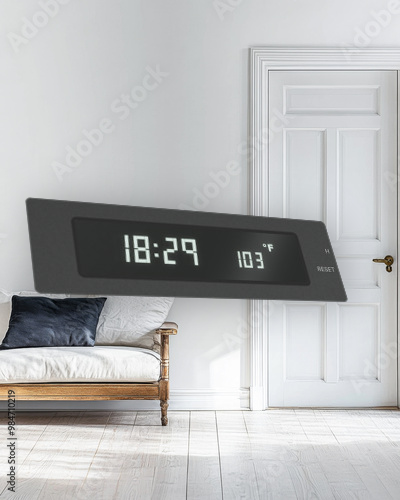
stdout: 18h29
